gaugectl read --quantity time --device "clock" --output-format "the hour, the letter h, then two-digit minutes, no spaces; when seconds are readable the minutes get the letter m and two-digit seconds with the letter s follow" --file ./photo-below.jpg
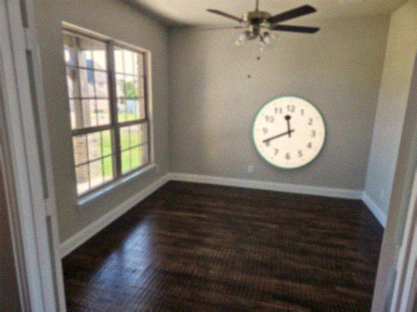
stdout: 11h41
